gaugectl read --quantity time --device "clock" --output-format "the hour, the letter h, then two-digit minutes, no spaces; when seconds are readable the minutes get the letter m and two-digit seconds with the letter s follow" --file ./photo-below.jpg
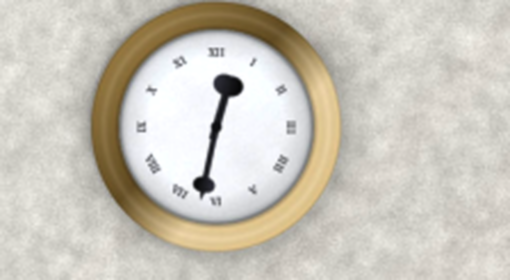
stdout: 12h32
